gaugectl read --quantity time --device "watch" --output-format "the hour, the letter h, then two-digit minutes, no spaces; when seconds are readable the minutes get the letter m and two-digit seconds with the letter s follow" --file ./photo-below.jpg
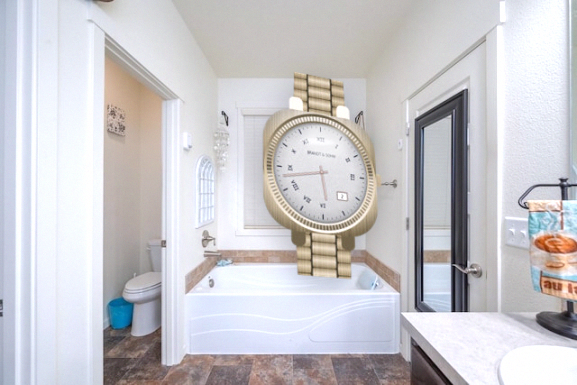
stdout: 5h43
